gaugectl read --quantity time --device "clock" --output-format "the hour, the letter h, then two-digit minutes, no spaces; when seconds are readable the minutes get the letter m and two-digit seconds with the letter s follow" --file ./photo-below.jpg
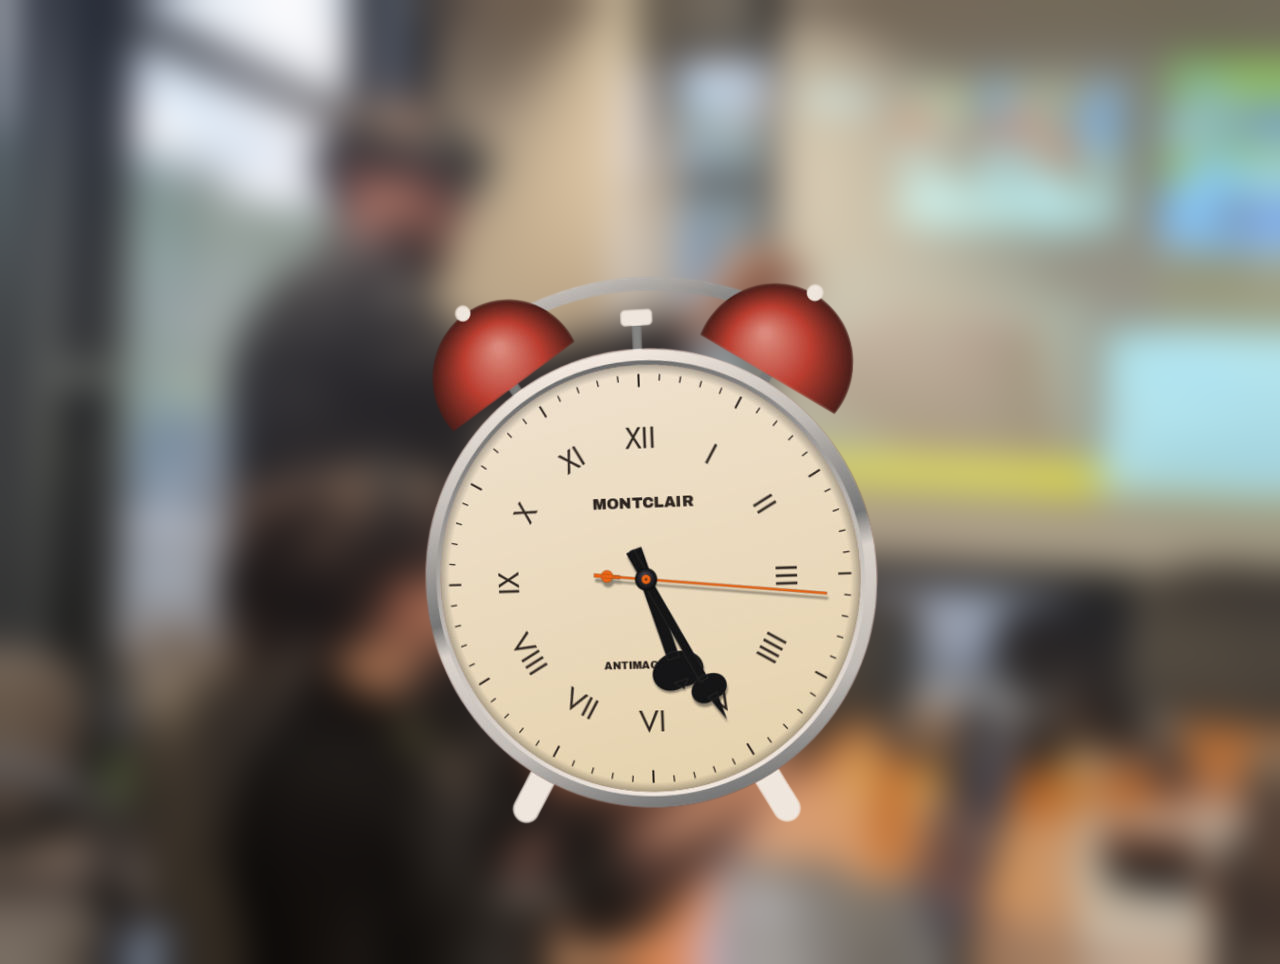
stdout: 5h25m16s
